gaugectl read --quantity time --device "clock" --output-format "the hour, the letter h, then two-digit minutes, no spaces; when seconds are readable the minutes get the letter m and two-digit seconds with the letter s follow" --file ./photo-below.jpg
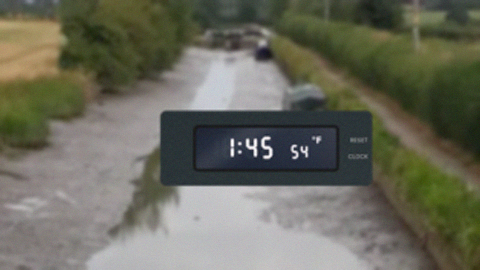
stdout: 1h45
